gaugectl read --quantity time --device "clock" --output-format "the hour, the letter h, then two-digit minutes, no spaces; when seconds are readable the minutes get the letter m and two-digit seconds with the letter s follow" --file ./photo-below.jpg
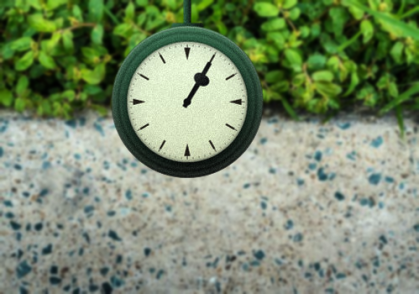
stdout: 1h05
